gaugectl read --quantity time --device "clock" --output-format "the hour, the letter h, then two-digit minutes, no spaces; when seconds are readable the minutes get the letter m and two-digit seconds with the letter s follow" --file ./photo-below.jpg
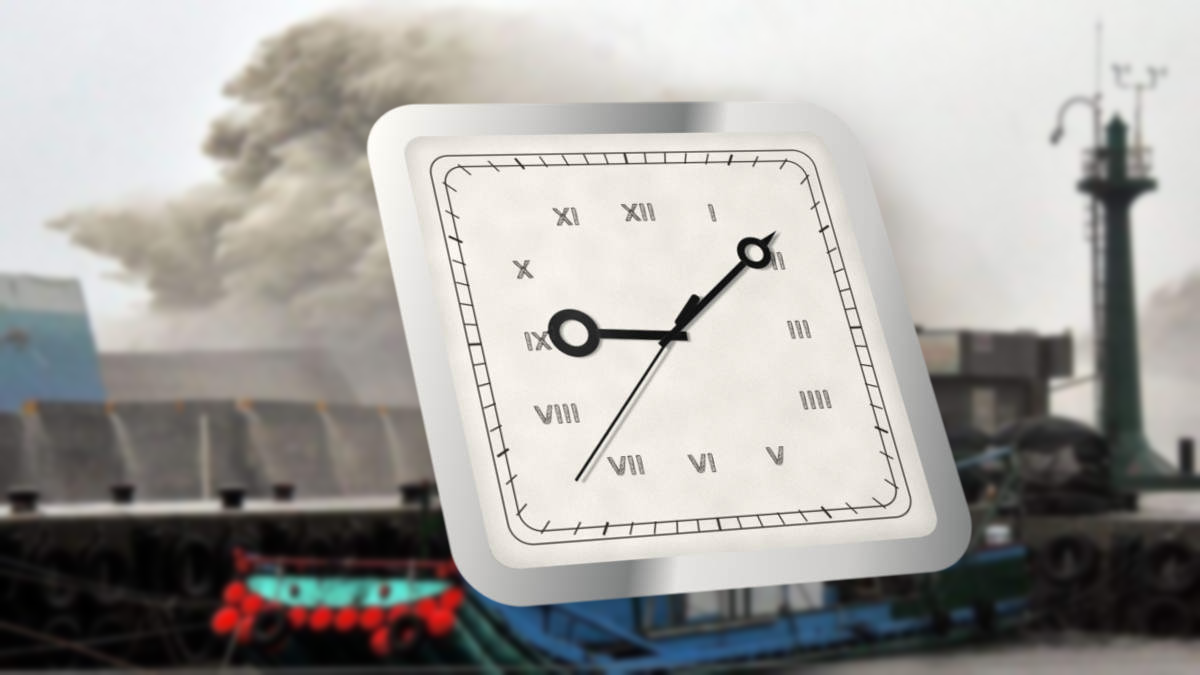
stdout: 9h08m37s
